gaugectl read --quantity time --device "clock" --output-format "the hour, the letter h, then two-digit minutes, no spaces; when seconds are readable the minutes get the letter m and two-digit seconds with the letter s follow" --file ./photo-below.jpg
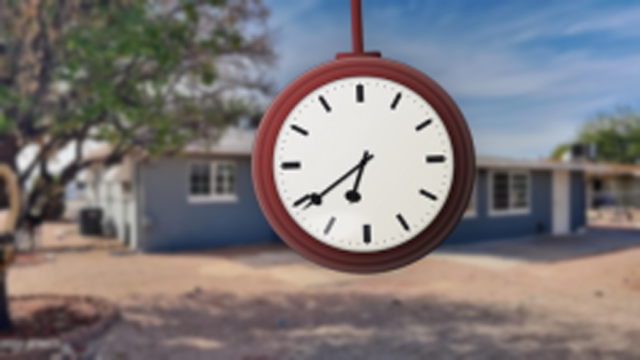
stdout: 6h39
